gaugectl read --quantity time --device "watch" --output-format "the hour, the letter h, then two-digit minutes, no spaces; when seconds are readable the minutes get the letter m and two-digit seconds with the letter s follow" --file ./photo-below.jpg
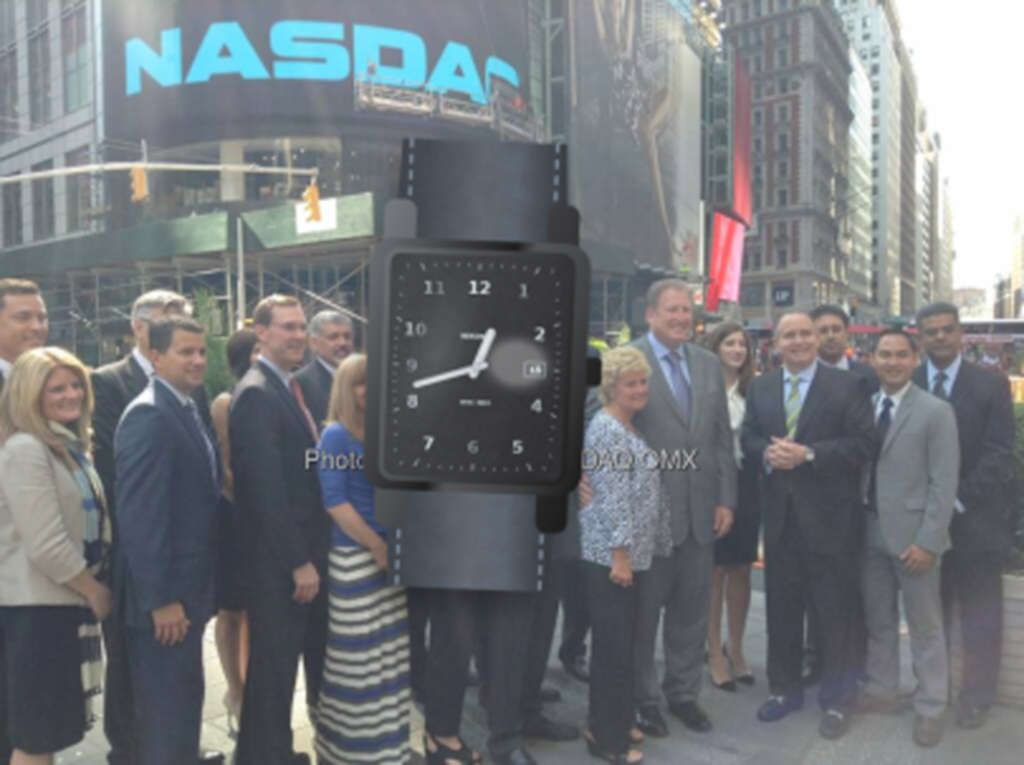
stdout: 12h42
